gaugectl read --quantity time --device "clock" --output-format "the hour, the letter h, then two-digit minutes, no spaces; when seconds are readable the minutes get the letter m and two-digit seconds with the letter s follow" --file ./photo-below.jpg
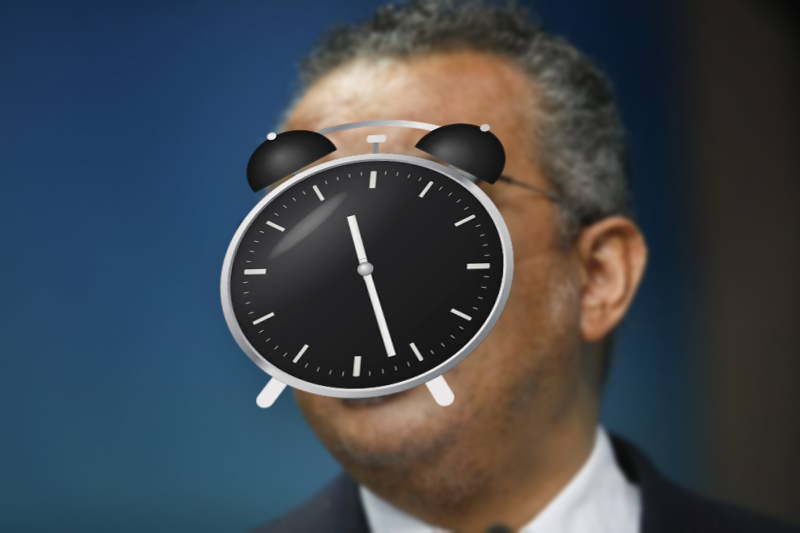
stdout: 11h27
